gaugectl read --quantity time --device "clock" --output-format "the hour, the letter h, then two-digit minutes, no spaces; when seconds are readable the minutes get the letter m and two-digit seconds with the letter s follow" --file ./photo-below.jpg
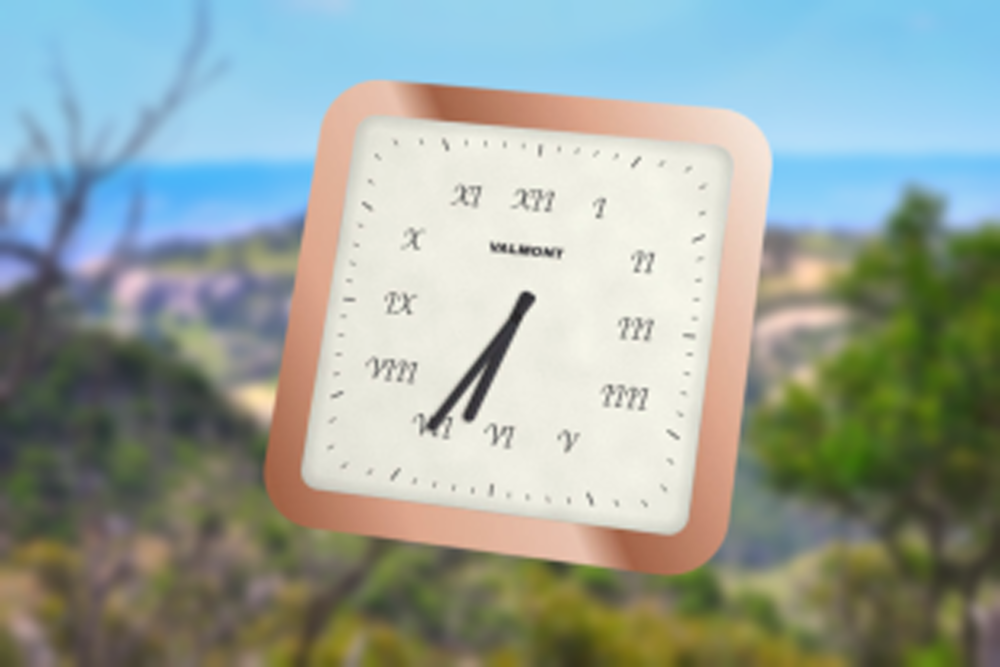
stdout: 6h35
